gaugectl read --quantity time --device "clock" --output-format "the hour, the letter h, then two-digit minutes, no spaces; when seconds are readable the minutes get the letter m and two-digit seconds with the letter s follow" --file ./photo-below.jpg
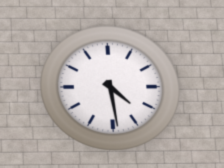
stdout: 4h29
